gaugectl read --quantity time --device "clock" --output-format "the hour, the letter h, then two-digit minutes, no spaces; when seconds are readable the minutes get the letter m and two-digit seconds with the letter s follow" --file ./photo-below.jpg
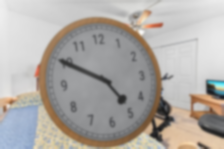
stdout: 4h50
